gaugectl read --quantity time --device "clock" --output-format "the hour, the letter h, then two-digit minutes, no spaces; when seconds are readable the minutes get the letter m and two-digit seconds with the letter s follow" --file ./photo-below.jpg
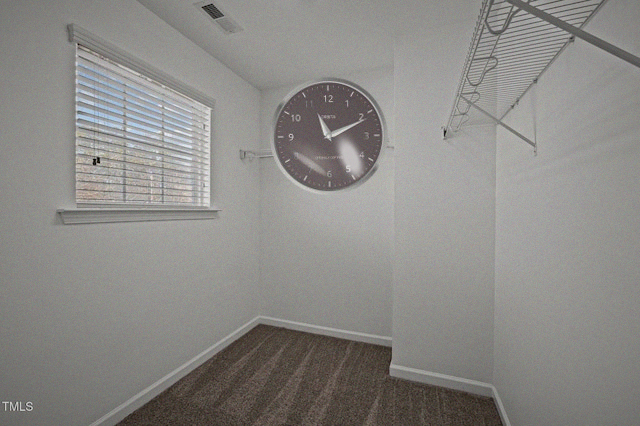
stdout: 11h11
